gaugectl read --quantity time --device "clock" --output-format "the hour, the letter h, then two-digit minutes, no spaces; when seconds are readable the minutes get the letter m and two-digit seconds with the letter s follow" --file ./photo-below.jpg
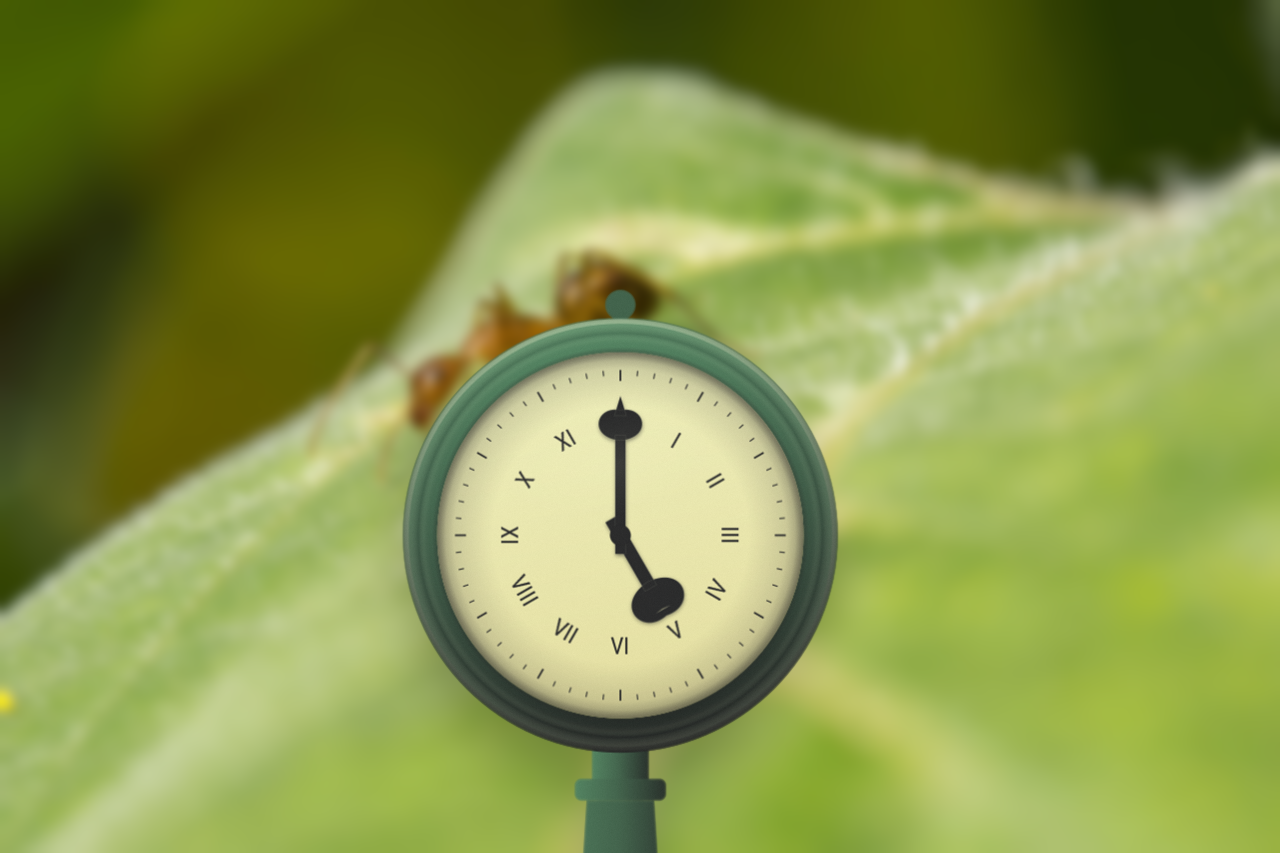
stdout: 5h00
